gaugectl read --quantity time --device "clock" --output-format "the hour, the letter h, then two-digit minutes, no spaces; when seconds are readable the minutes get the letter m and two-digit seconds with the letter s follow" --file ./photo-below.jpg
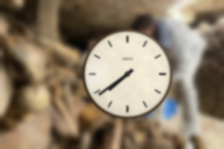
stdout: 7h39
